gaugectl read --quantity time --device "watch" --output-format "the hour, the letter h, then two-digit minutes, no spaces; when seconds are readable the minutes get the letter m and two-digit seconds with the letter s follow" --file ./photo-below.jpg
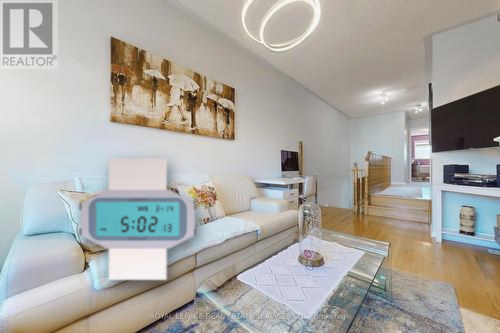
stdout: 5h02
